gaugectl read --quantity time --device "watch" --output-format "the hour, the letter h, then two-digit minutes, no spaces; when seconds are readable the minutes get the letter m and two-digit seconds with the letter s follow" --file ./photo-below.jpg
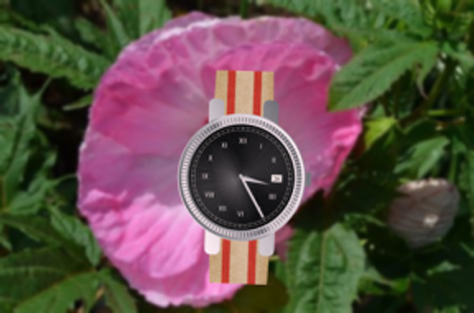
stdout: 3h25
